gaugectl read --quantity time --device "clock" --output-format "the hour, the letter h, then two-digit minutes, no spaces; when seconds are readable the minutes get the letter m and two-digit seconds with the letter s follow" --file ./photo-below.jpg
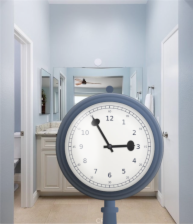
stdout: 2h55
